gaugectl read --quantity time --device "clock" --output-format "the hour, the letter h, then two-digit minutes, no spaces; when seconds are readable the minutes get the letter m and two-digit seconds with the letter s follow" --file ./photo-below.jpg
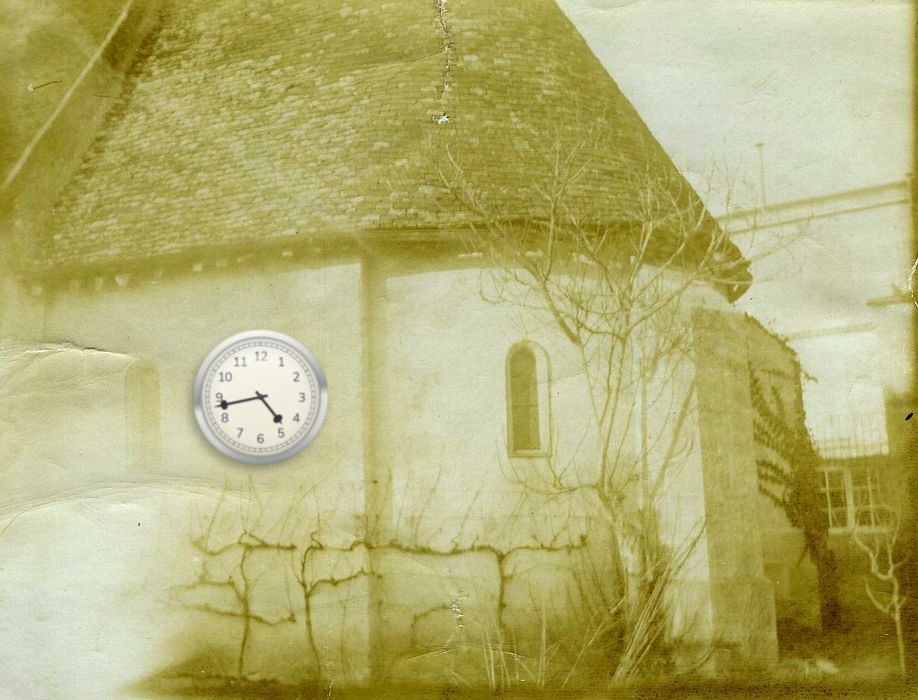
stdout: 4h43
